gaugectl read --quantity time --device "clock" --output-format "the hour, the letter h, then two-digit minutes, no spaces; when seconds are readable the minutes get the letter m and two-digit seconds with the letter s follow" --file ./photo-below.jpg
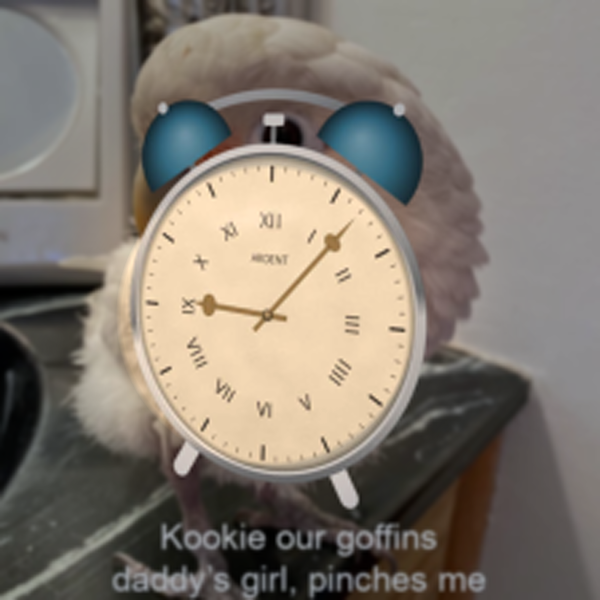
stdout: 9h07
